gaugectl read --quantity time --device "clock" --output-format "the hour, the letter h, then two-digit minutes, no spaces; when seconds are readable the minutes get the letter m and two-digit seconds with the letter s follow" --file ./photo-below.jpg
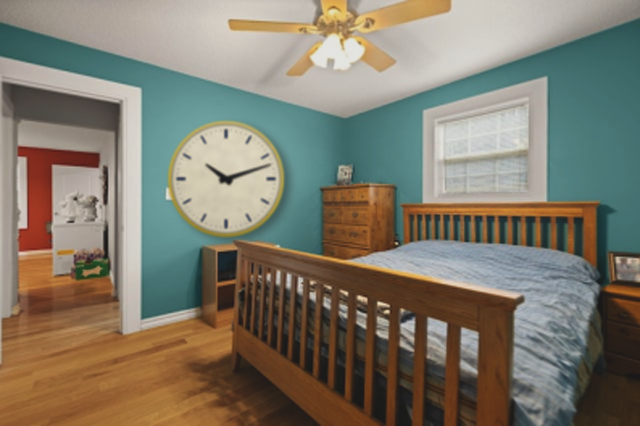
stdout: 10h12
